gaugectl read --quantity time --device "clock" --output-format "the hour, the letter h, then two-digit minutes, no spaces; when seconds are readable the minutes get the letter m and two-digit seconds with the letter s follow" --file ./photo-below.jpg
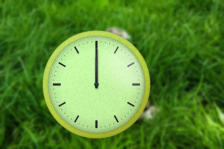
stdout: 12h00
